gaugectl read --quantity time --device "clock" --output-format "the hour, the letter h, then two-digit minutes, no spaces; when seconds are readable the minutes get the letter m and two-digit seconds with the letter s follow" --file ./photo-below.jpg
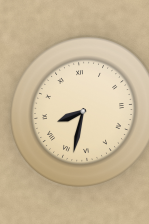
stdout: 8h33
